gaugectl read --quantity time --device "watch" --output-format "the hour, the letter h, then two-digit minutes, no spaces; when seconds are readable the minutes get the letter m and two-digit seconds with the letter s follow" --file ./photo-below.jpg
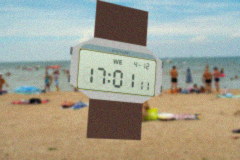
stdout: 17h01m11s
